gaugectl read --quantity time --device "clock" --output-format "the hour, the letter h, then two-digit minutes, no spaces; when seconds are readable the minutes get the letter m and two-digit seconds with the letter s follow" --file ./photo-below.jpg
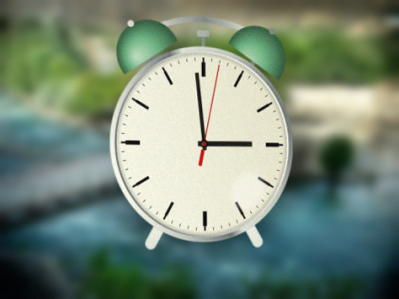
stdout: 2h59m02s
